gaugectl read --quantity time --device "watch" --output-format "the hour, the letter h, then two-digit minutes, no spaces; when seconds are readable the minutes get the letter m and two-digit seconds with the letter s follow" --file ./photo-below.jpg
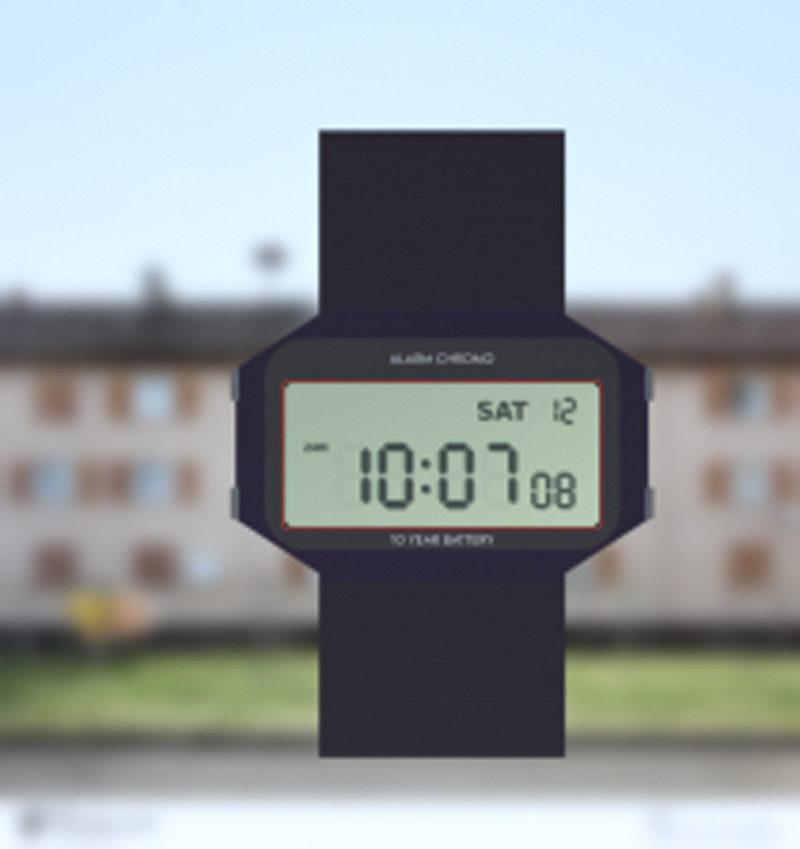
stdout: 10h07m08s
